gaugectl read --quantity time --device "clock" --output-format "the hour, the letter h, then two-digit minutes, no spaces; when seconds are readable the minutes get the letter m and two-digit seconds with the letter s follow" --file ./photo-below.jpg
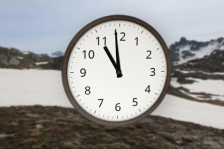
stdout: 10h59
